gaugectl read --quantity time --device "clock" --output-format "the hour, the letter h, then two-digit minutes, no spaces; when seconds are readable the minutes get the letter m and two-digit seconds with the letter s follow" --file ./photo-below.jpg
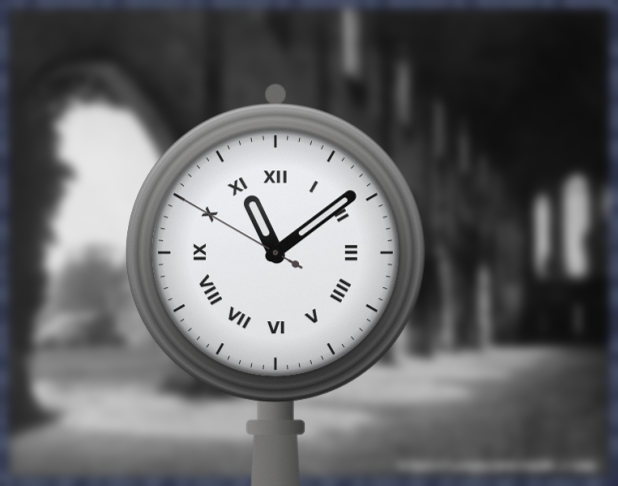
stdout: 11h08m50s
